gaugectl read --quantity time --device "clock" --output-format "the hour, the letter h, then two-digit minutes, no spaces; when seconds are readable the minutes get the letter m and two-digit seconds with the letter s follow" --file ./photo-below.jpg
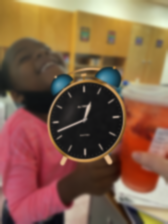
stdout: 12h42
